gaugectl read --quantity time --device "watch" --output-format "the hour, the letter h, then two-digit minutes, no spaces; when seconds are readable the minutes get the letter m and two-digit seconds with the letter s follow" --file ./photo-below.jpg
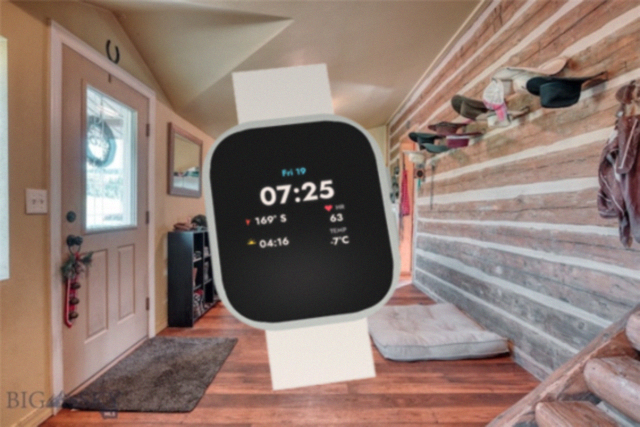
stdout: 7h25
